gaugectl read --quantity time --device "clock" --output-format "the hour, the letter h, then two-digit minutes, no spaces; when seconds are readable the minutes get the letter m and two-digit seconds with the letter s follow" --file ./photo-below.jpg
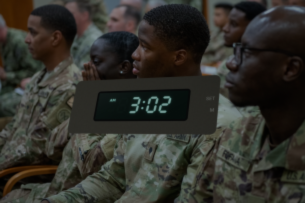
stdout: 3h02
